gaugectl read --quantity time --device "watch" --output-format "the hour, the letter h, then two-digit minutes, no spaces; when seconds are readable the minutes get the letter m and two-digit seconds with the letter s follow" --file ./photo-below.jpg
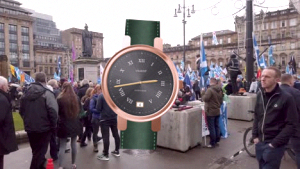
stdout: 2h43
